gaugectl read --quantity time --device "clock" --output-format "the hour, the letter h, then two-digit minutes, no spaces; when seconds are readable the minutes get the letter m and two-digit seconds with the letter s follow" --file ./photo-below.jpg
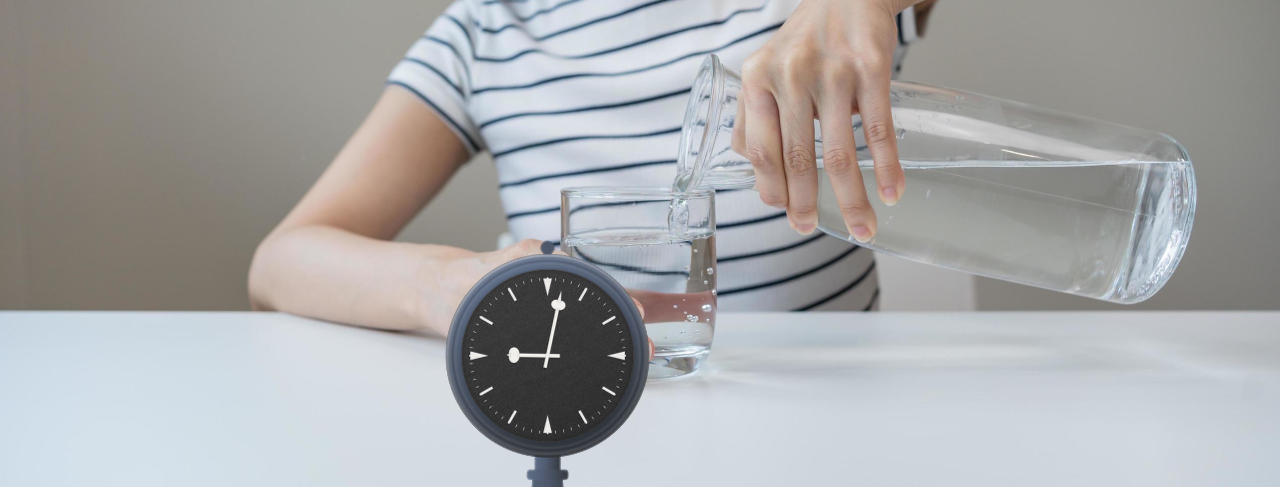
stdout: 9h02
